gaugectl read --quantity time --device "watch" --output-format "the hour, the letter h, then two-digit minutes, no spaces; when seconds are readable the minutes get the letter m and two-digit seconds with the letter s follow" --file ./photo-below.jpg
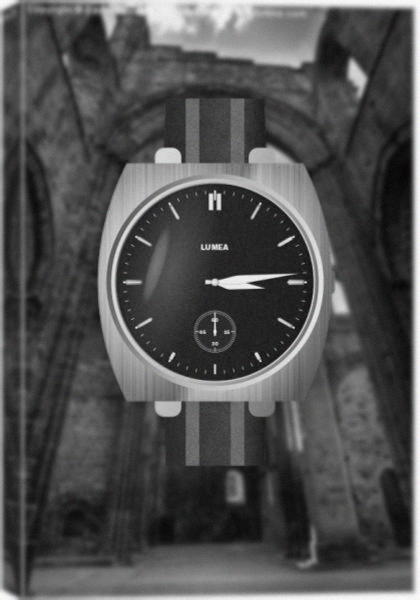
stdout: 3h14
